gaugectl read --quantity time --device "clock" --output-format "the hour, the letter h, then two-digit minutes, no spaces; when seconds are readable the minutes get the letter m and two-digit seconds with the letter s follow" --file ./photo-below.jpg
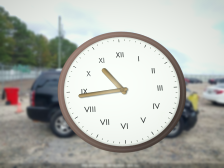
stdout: 10h44
